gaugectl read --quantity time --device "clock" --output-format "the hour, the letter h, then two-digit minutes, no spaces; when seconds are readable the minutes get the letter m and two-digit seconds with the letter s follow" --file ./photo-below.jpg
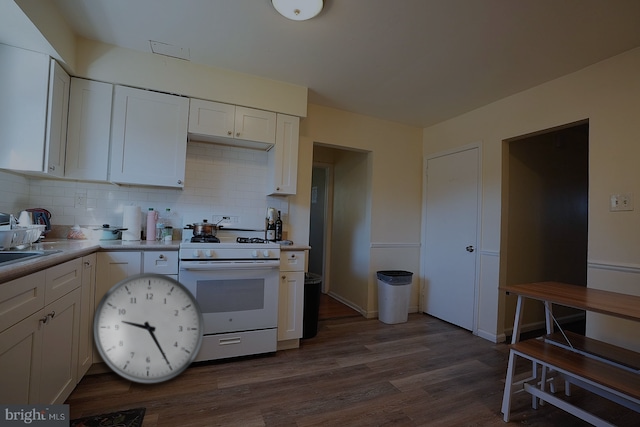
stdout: 9h25
